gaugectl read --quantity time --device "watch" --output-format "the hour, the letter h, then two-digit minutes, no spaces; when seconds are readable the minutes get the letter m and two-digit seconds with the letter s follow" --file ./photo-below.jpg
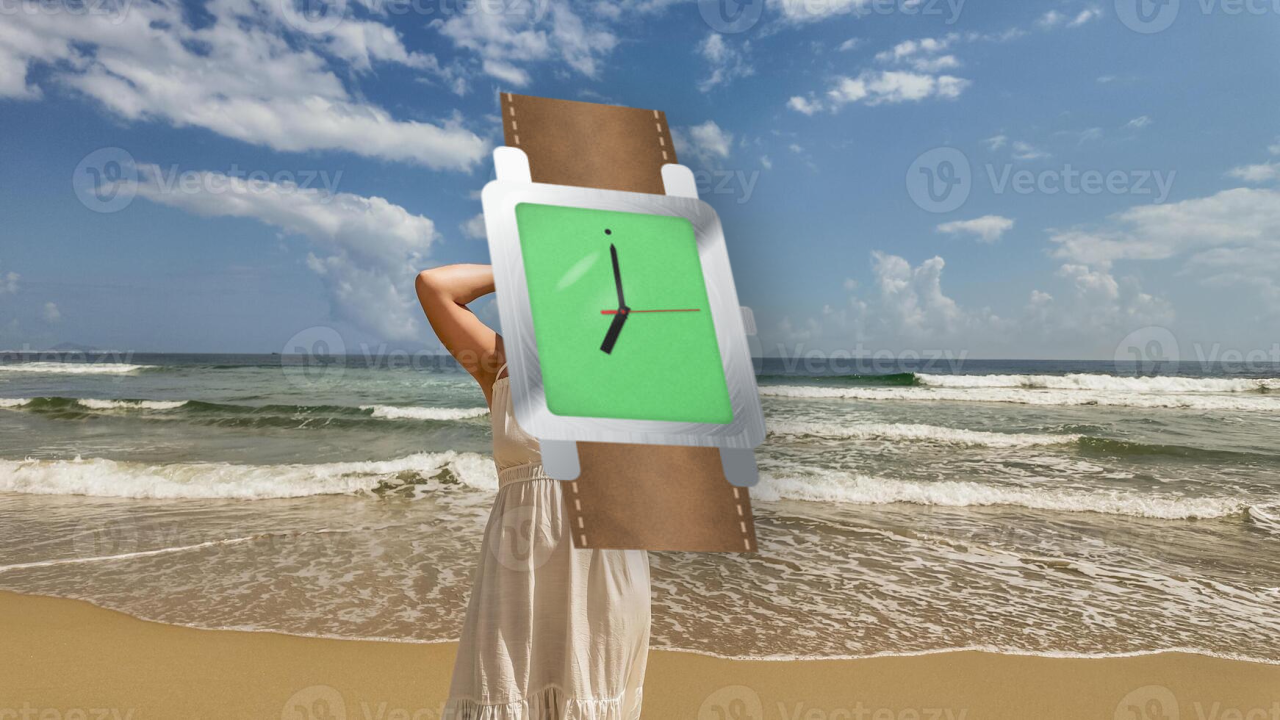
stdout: 7h00m14s
